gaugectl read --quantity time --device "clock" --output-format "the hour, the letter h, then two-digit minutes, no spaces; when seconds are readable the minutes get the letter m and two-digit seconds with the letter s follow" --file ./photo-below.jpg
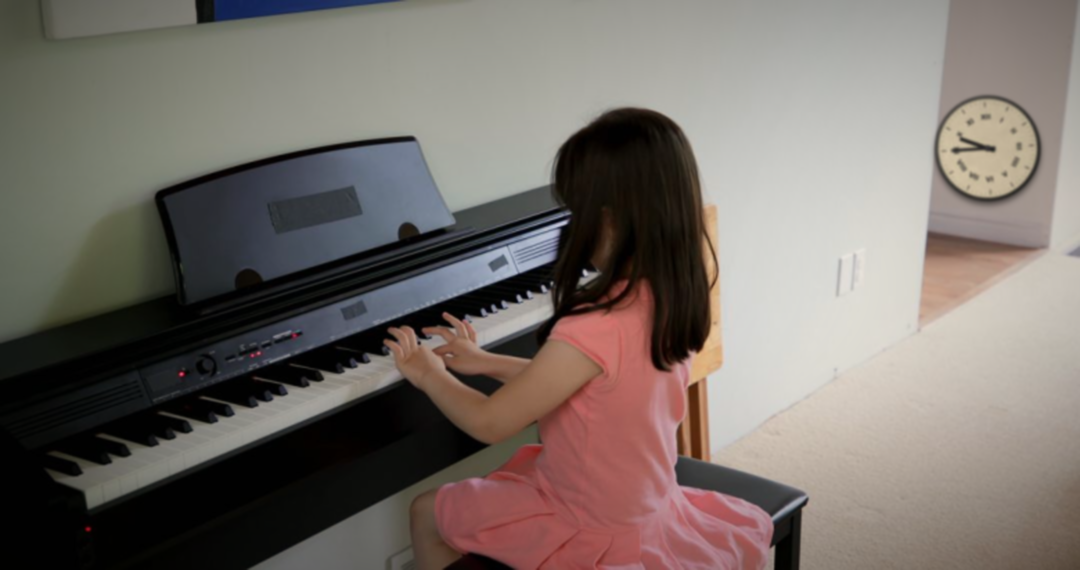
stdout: 9h45
